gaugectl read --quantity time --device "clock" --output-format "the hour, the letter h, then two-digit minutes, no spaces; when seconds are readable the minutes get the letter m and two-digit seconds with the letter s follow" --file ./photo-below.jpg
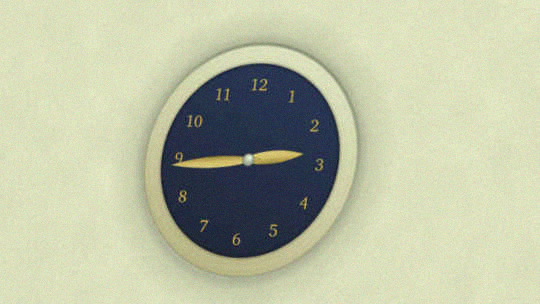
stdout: 2h44
